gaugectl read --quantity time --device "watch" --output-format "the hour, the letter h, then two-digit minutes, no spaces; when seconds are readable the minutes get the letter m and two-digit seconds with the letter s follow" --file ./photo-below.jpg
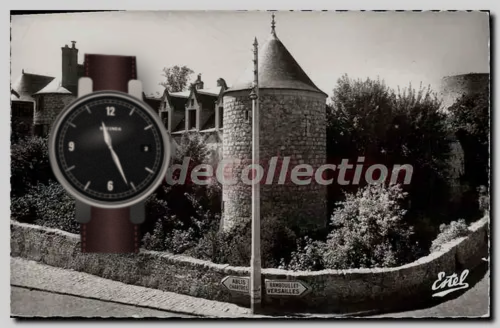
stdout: 11h26
